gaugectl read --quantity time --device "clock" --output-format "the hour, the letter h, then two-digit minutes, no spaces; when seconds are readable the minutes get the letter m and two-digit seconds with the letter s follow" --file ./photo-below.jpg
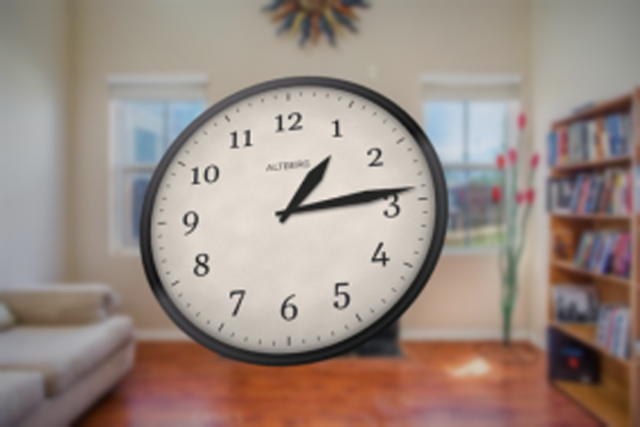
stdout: 1h14
